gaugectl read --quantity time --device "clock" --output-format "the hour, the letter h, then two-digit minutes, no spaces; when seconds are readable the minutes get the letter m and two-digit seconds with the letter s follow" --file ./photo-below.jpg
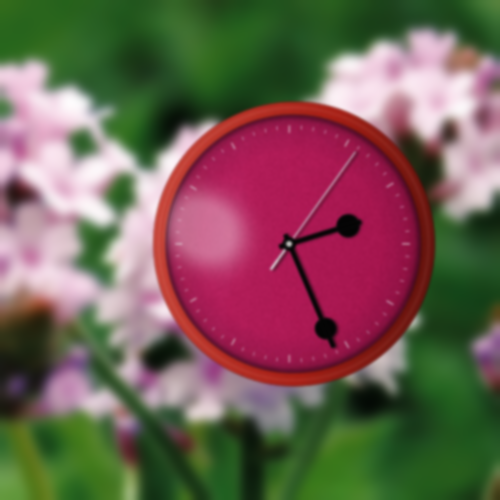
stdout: 2h26m06s
